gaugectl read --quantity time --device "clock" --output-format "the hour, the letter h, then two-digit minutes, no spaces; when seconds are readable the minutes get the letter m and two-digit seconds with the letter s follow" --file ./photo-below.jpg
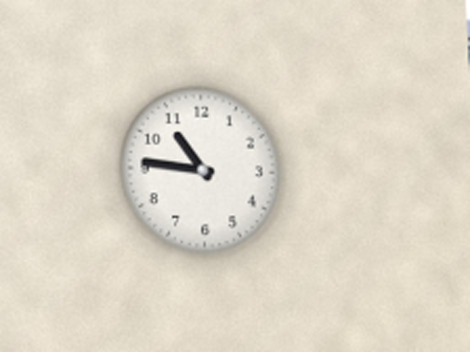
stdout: 10h46
